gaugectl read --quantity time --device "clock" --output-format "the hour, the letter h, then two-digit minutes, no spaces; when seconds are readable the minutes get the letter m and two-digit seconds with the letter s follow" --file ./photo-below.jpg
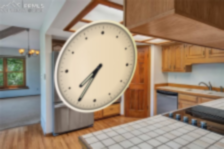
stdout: 7h35
